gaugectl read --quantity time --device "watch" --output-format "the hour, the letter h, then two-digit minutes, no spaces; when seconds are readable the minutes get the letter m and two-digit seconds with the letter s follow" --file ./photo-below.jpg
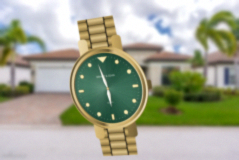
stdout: 5h58
